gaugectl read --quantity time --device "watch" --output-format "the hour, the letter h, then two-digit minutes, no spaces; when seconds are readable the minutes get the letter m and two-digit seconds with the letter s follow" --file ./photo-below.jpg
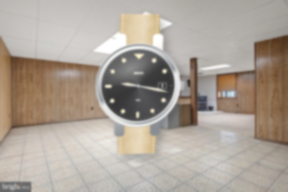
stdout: 9h17
